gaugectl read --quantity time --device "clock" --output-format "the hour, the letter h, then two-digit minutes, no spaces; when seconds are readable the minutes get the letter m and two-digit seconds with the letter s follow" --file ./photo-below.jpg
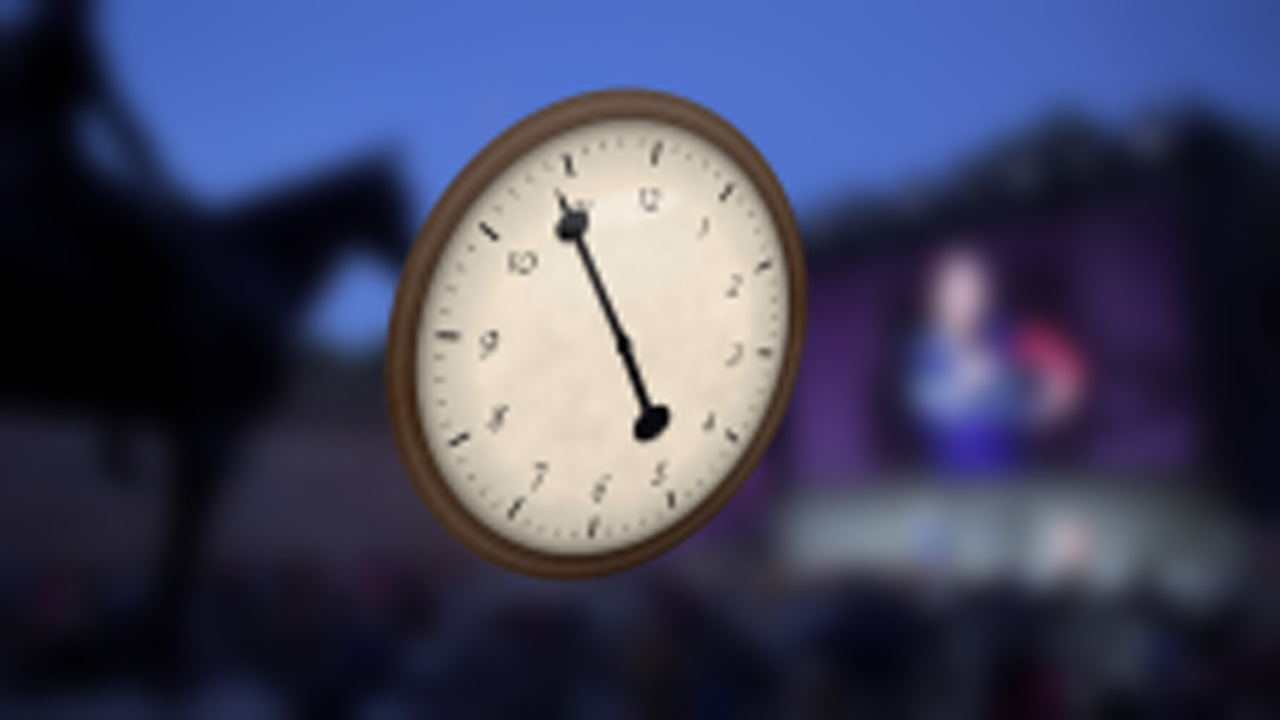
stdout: 4h54
